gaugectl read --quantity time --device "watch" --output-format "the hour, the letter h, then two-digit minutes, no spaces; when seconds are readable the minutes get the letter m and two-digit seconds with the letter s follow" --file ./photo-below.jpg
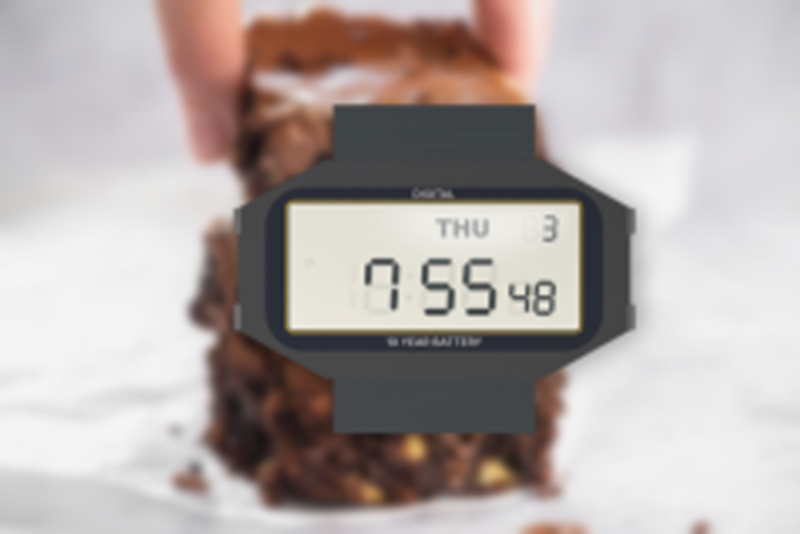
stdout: 7h55m48s
